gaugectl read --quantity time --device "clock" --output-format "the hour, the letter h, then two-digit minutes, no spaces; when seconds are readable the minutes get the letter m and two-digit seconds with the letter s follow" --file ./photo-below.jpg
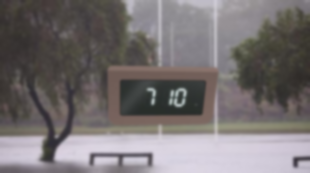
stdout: 7h10
